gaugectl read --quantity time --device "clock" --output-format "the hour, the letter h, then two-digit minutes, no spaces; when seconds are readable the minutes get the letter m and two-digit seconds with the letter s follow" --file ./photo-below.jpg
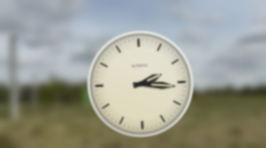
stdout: 2h16
